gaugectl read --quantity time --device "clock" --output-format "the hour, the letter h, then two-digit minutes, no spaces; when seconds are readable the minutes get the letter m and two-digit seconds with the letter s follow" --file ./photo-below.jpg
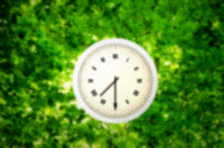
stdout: 7h30
